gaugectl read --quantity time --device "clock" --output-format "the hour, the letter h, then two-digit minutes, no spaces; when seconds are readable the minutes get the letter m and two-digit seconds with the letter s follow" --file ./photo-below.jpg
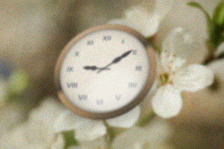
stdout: 9h09
